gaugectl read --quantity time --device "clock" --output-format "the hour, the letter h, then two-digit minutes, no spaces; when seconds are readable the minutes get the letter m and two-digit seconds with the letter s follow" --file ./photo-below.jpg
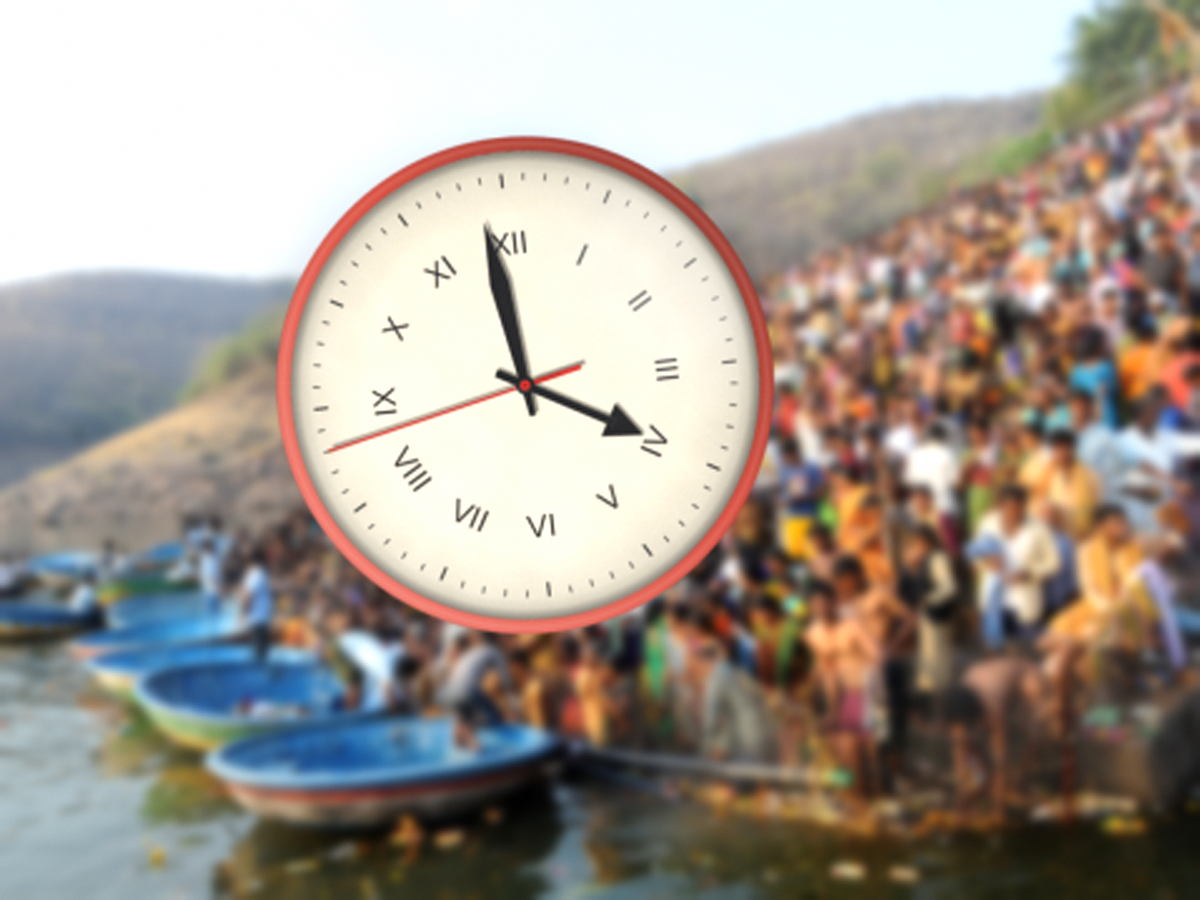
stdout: 3h58m43s
